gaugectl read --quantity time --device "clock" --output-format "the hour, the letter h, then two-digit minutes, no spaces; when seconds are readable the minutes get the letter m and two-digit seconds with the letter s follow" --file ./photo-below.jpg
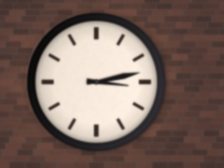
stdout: 3h13
